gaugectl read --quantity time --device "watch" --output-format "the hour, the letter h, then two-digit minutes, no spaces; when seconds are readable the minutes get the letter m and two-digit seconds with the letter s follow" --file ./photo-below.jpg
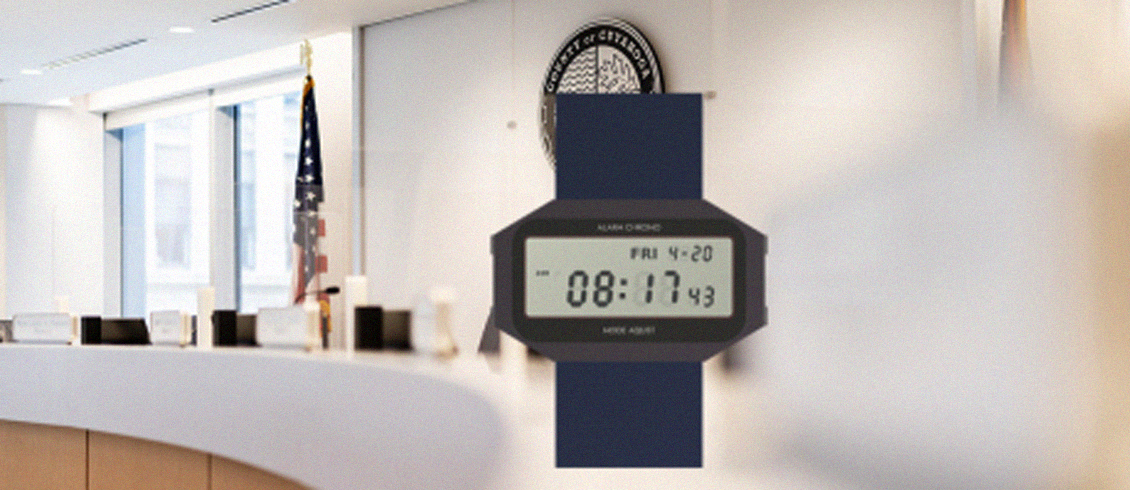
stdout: 8h17m43s
